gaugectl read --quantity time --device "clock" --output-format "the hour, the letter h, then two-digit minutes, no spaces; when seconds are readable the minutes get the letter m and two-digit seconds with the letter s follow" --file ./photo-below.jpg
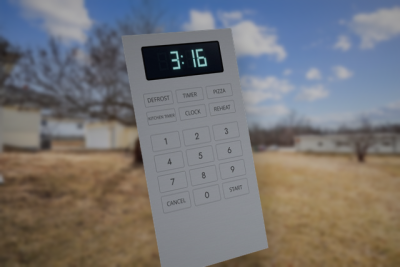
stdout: 3h16
